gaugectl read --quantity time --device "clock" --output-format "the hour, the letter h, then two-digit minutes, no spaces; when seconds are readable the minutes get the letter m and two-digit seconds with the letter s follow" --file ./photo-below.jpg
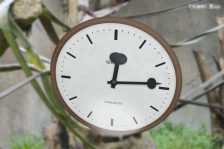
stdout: 12h14
